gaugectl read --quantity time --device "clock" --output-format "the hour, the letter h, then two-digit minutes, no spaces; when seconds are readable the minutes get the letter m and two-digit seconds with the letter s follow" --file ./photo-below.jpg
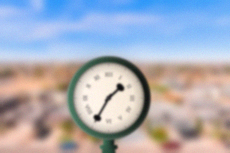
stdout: 1h35
